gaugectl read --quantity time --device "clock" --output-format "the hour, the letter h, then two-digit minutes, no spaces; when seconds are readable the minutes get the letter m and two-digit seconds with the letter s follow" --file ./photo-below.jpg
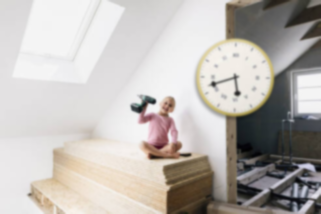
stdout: 5h42
